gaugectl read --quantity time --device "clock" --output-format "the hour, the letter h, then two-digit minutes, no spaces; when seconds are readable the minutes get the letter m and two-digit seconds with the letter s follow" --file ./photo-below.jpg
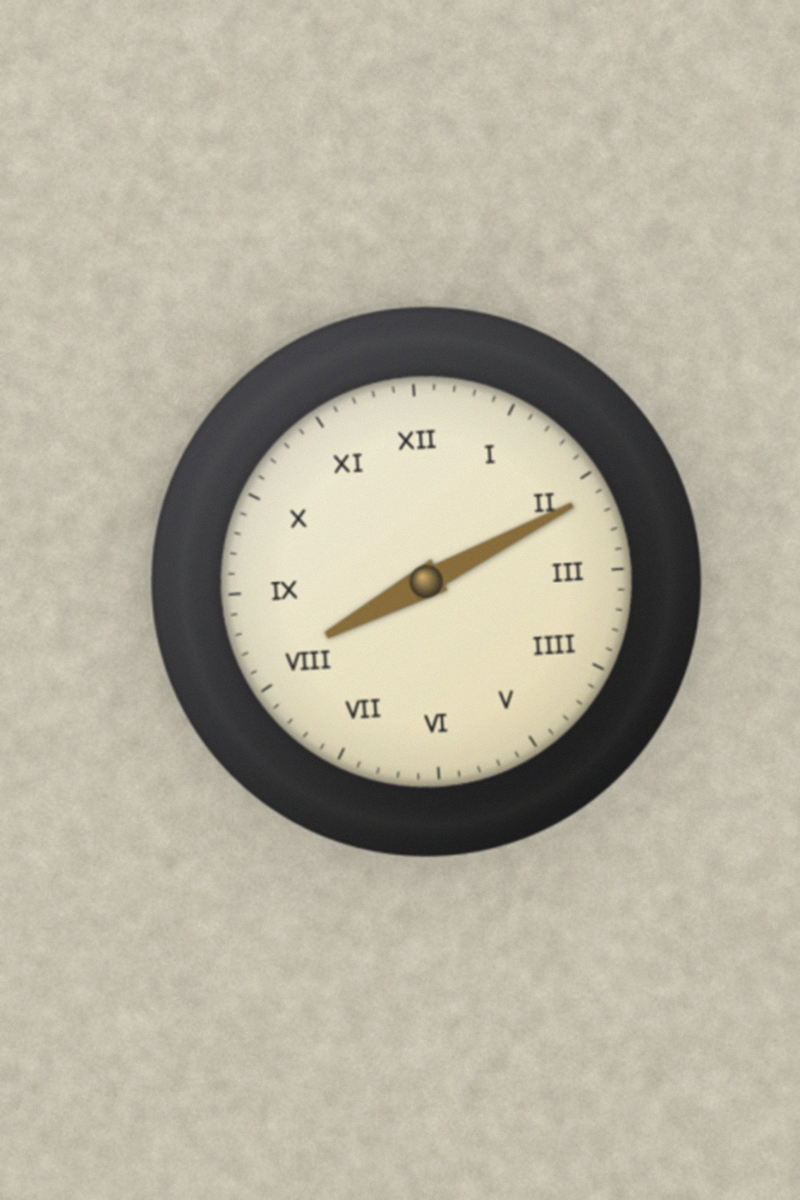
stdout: 8h11
